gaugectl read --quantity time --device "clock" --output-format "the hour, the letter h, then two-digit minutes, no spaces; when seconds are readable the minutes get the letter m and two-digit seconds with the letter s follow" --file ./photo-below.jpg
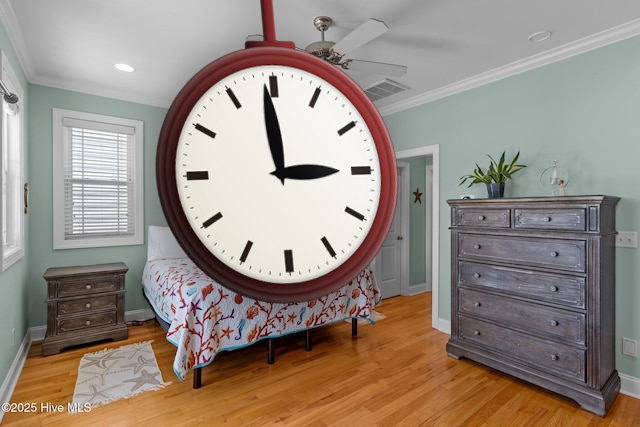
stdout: 2h59
